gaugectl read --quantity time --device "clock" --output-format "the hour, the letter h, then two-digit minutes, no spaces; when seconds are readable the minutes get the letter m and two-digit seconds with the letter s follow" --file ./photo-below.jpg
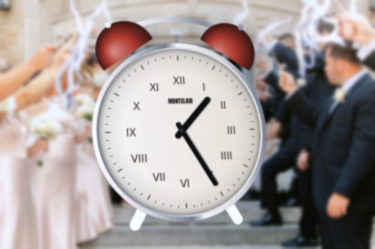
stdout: 1h25
